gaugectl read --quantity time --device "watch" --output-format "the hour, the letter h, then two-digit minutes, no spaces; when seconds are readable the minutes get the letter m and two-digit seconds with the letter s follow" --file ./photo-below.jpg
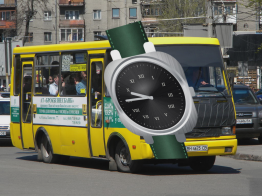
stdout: 9h45
